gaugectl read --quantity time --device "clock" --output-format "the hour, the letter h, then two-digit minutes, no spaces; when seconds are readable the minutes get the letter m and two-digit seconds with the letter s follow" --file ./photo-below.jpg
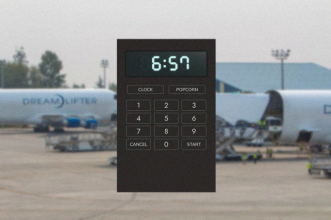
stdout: 6h57
